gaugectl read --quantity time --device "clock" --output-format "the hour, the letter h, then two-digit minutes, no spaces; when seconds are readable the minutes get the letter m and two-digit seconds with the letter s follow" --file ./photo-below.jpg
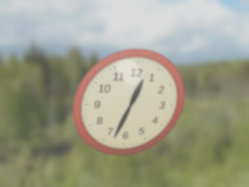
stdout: 12h33
